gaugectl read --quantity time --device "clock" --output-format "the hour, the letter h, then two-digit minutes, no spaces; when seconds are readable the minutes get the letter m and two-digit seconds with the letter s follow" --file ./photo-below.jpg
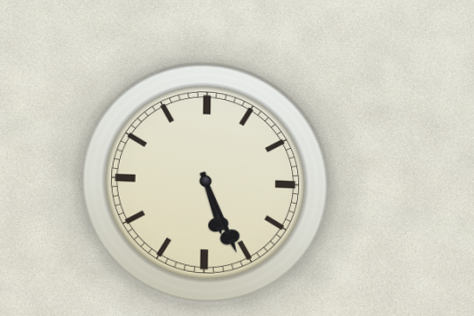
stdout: 5h26
